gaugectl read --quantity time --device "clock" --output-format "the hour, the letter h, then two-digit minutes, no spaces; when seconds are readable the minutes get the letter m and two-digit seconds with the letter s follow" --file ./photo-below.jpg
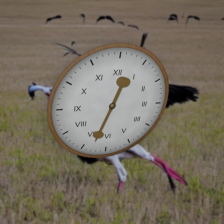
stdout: 12h33
